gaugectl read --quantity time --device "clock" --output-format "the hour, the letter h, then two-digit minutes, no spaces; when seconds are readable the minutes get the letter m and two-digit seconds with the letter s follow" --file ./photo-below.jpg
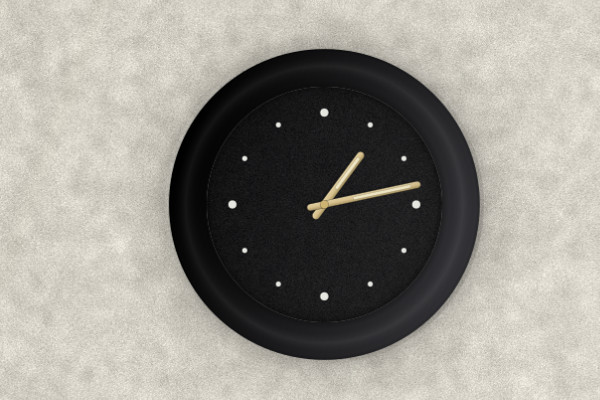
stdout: 1h13
